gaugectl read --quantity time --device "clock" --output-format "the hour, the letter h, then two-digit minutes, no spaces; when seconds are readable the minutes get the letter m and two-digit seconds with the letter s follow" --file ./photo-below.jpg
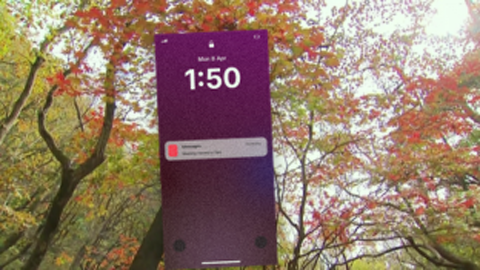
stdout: 1h50
